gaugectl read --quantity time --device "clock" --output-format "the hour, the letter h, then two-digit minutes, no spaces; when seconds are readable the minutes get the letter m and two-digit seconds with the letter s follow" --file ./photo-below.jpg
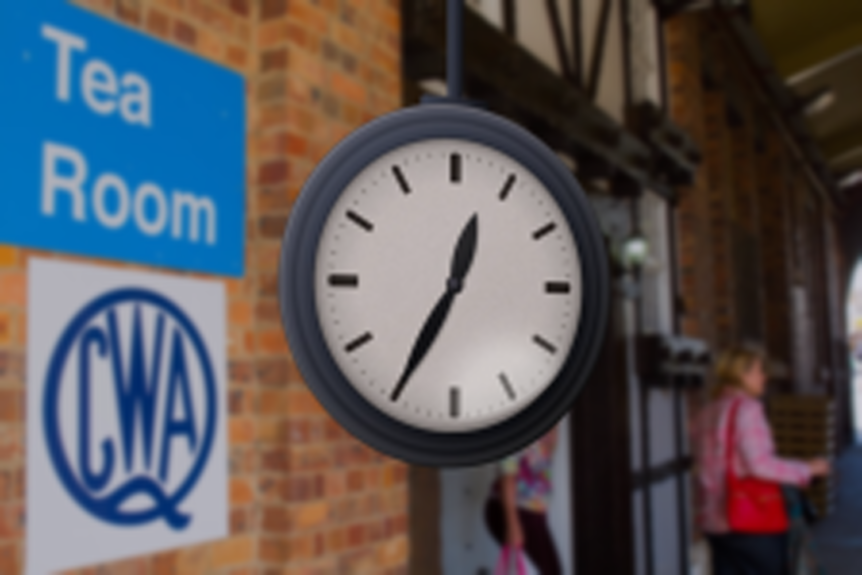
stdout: 12h35
